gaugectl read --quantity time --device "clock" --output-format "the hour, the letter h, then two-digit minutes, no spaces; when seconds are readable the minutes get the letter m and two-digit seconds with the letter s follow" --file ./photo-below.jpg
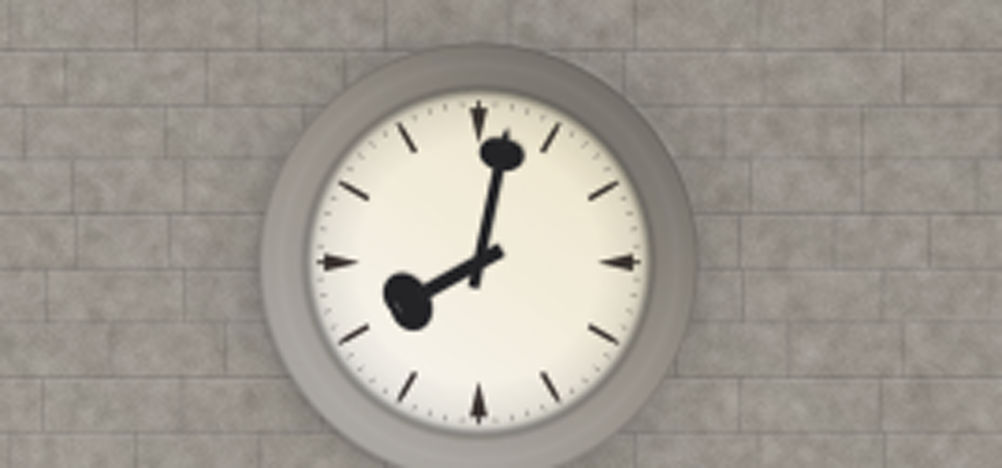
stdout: 8h02
